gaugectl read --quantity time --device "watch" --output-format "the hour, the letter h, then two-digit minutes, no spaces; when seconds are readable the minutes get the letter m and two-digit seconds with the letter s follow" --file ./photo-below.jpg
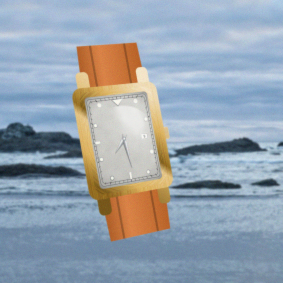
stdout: 7h29
